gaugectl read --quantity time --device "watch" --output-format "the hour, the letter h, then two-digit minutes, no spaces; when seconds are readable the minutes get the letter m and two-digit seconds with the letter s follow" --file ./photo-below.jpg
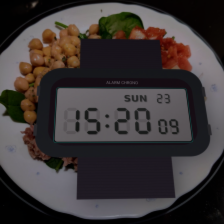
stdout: 15h20m09s
